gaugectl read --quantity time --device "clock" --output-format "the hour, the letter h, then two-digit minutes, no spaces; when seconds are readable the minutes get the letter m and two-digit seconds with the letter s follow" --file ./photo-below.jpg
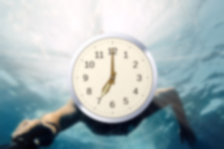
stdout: 7h00
